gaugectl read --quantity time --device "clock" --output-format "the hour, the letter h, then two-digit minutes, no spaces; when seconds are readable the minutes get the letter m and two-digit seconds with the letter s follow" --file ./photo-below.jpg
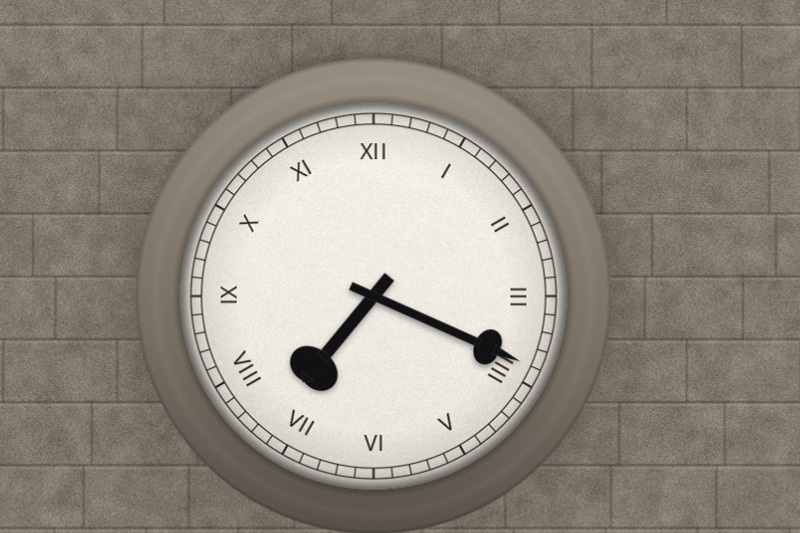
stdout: 7h19
